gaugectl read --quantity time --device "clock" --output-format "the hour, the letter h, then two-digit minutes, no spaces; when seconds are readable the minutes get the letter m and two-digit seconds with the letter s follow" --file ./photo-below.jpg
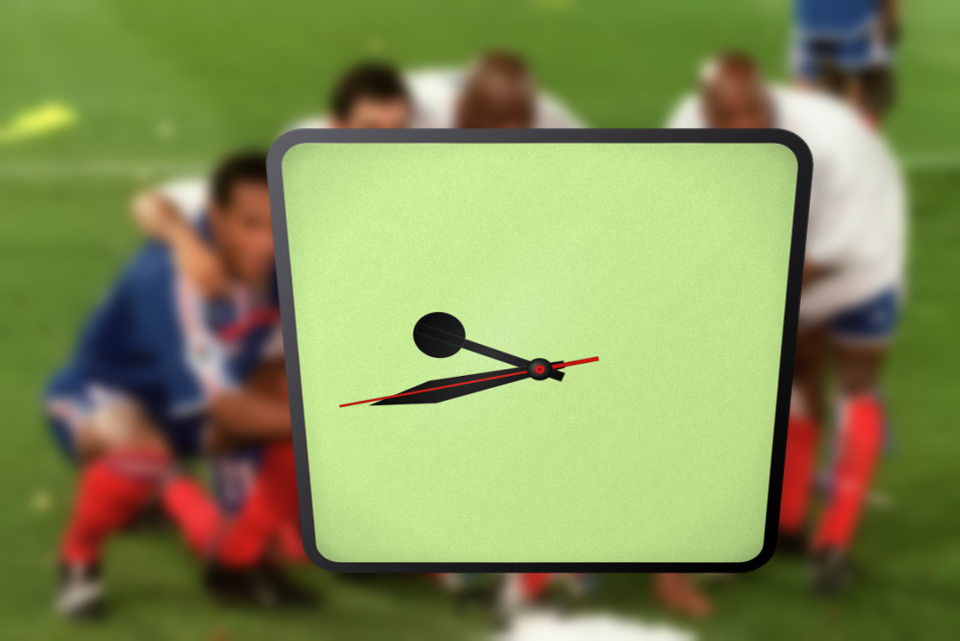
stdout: 9h42m43s
